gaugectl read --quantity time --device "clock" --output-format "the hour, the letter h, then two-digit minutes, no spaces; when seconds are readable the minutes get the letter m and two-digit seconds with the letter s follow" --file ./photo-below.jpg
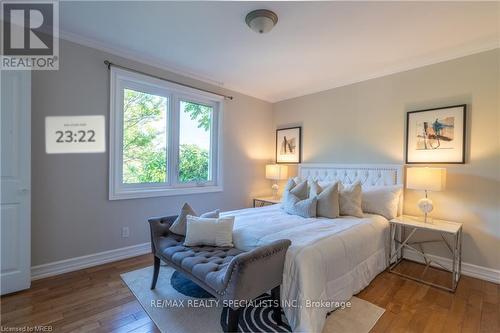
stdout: 23h22
